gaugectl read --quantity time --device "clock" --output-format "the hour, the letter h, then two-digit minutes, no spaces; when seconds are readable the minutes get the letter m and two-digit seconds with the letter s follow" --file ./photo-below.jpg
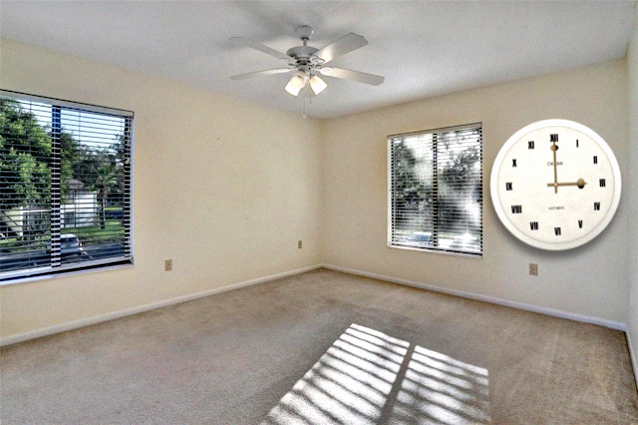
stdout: 3h00
